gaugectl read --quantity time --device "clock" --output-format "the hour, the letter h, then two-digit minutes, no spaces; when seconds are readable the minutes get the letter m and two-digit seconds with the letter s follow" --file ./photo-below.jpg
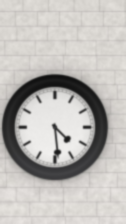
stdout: 4h29
